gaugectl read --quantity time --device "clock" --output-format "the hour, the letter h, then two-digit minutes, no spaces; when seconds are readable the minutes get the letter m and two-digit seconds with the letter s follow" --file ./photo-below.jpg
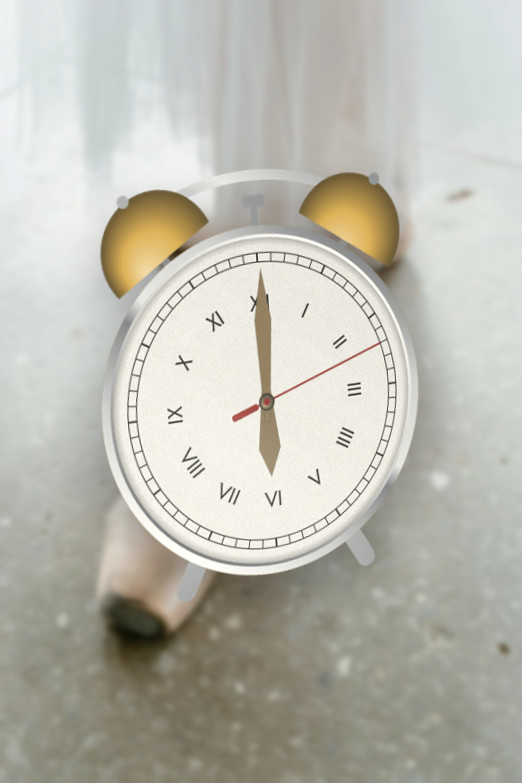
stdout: 6h00m12s
